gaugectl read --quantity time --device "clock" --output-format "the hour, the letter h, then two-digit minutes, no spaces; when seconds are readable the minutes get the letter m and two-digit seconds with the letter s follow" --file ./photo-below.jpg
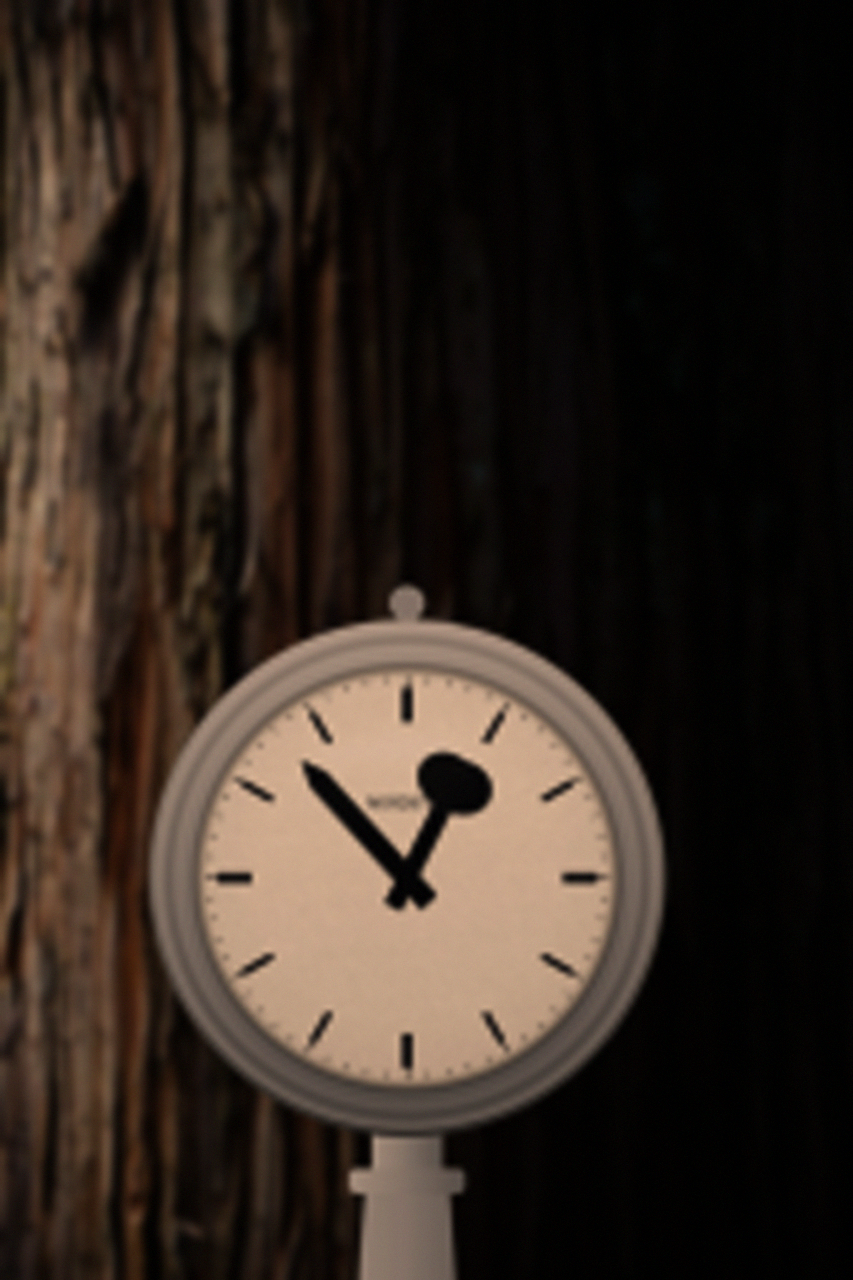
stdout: 12h53
